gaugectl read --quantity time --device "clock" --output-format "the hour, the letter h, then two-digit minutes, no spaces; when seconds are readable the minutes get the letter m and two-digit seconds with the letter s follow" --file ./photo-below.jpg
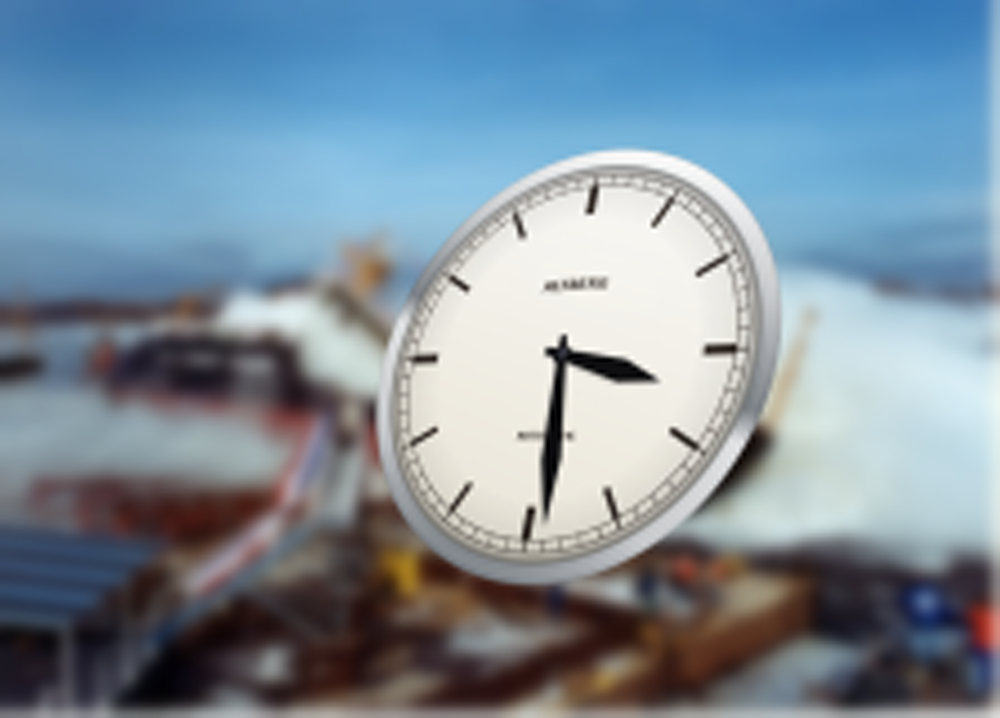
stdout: 3h29
